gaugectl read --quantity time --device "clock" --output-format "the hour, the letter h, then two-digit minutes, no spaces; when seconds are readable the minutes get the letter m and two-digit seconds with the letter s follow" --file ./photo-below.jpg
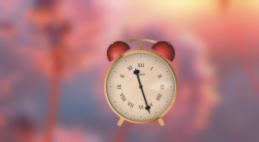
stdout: 11h27
